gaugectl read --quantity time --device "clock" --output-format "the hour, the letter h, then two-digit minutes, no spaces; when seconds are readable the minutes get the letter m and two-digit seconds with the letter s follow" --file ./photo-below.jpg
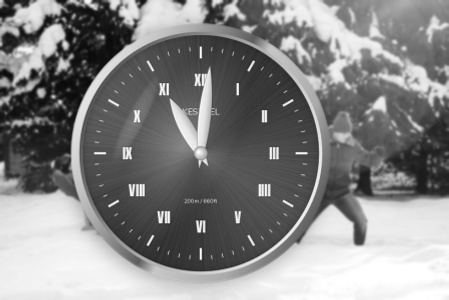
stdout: 11h01
